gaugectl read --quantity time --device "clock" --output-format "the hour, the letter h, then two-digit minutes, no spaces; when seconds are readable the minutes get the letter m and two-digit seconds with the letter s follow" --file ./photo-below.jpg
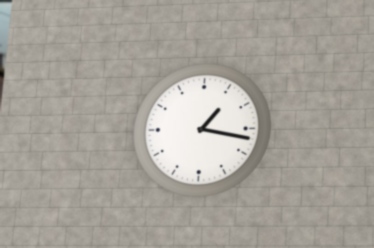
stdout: 1h17
